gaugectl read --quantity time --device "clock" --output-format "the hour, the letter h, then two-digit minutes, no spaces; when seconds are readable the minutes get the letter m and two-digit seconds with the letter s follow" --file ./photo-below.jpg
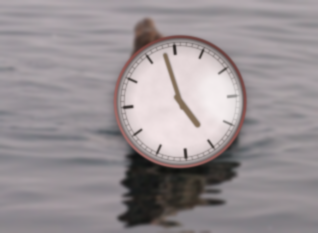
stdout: 4h58
